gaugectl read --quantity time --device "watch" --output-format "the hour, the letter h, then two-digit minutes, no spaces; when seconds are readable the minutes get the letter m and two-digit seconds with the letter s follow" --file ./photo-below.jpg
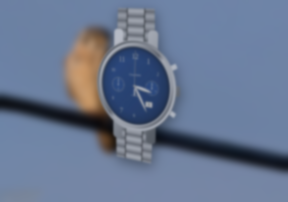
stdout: 3h25
